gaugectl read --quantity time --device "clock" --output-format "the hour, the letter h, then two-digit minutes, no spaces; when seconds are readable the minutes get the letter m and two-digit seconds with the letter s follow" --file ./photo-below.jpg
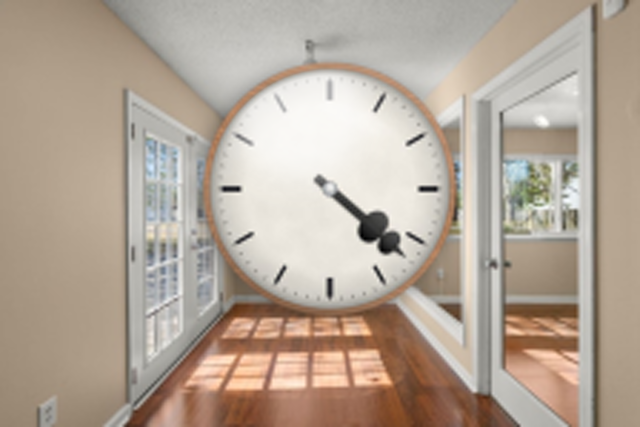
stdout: 4h22
